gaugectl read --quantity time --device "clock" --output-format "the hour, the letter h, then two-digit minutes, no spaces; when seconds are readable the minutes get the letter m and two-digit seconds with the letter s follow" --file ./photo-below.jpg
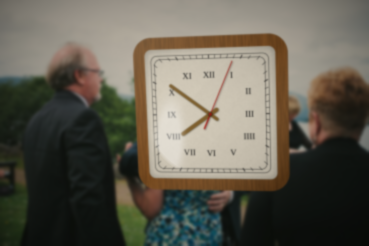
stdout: 7h51m04s
